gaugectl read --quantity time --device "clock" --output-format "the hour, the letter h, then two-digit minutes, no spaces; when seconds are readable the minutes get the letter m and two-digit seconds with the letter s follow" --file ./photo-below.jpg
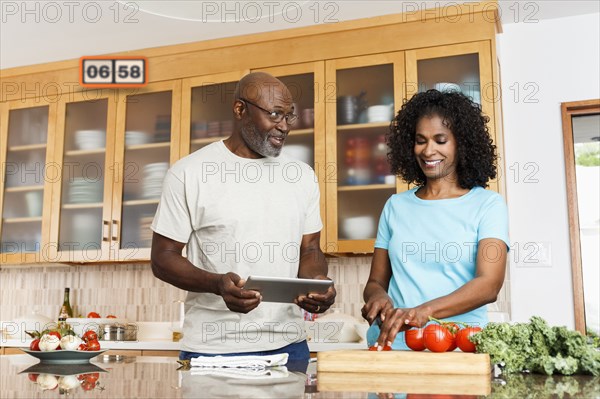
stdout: 6h58
